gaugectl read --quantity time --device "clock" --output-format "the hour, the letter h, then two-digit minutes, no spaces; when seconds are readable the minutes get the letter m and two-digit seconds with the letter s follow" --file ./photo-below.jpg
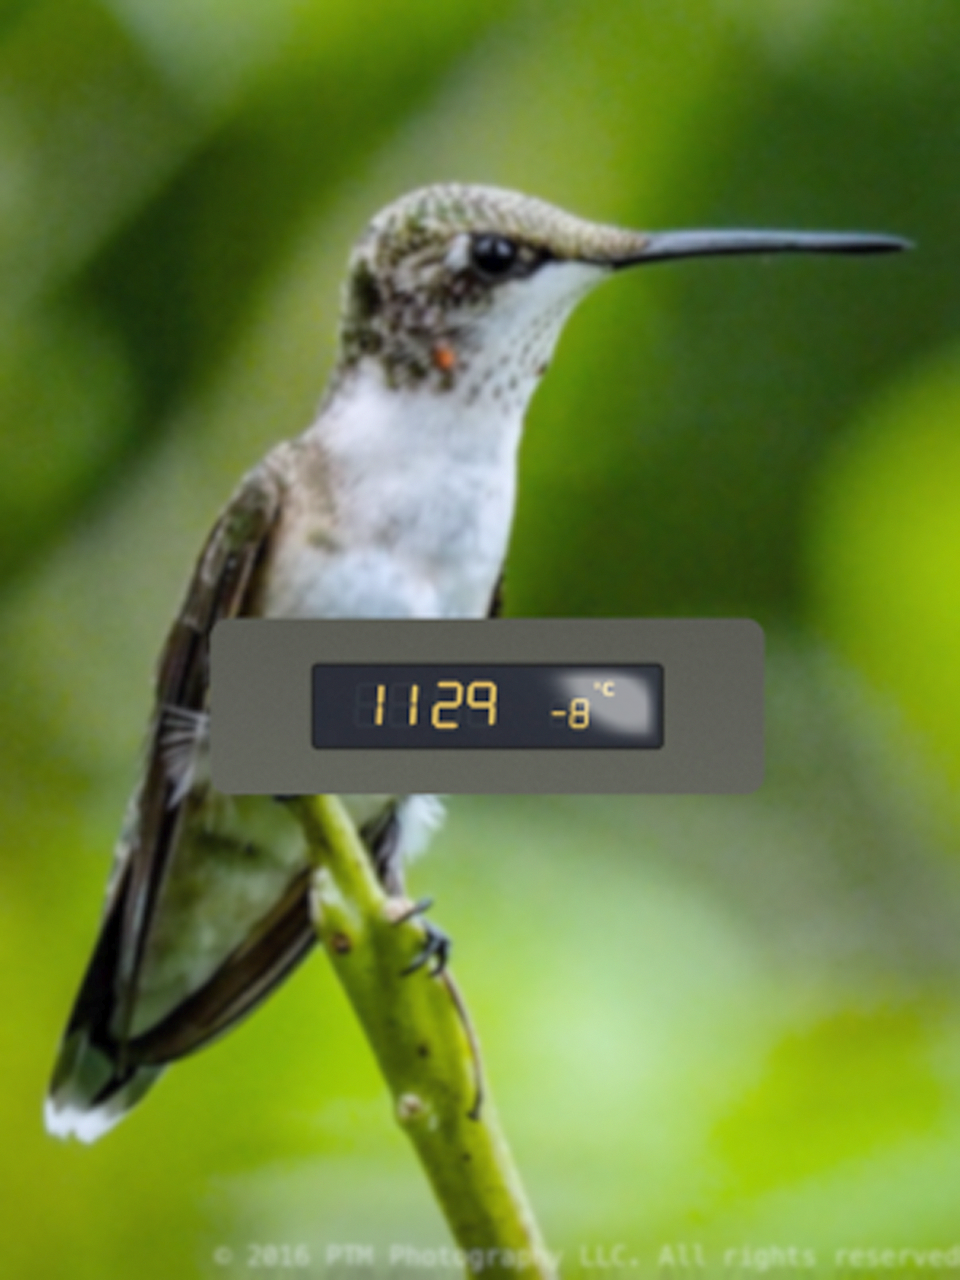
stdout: 11h29
